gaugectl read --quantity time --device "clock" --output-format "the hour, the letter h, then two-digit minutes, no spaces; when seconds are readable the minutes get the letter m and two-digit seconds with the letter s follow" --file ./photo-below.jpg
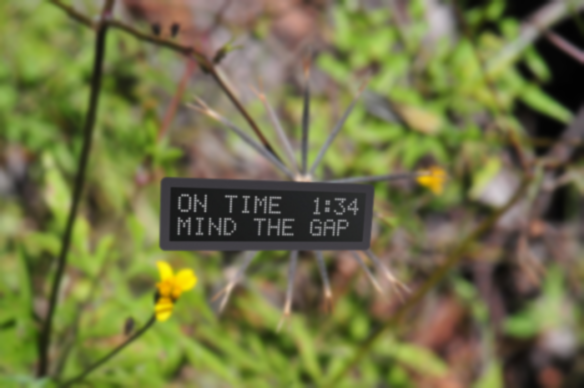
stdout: 1h34
